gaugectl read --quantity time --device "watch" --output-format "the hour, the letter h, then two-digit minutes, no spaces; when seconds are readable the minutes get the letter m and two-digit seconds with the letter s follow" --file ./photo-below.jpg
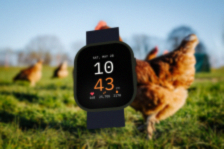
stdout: 10h43
